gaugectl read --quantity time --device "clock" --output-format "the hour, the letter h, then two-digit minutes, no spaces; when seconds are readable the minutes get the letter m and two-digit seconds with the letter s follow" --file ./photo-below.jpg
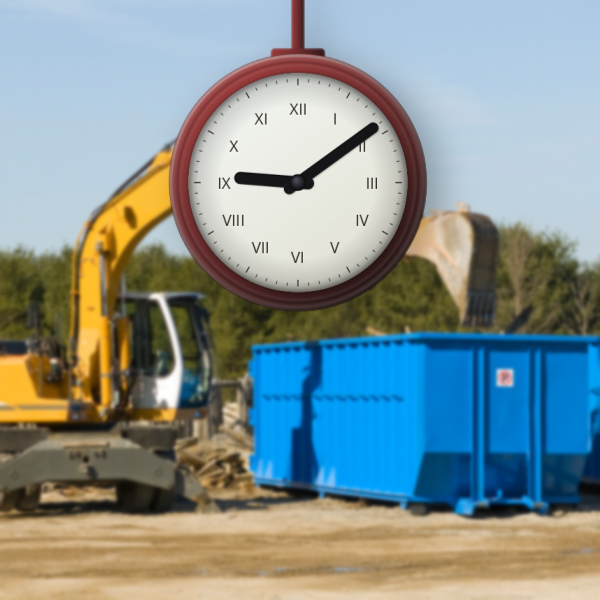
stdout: 9h09
